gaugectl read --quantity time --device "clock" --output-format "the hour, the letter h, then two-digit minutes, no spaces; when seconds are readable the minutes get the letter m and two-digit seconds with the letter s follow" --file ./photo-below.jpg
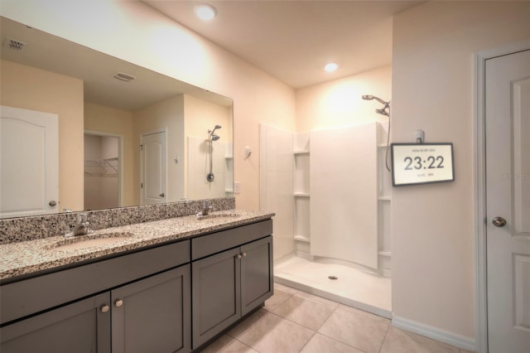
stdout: 23h22
